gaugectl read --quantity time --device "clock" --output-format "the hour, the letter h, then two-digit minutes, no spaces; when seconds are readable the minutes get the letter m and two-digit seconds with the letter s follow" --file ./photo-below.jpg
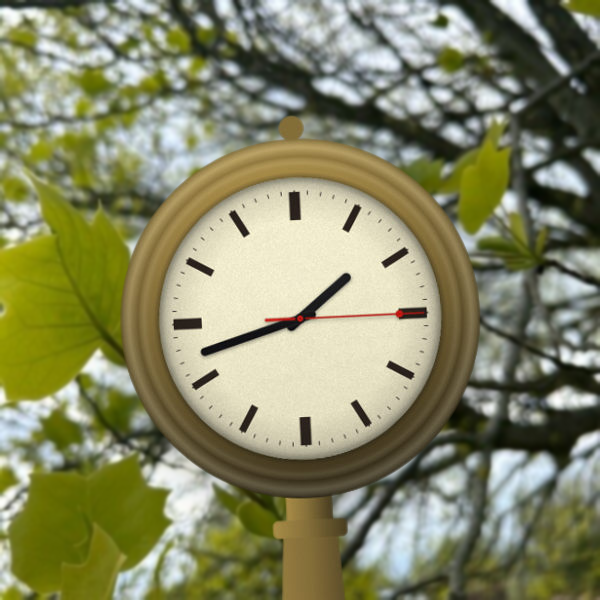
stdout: 1h42m15s
